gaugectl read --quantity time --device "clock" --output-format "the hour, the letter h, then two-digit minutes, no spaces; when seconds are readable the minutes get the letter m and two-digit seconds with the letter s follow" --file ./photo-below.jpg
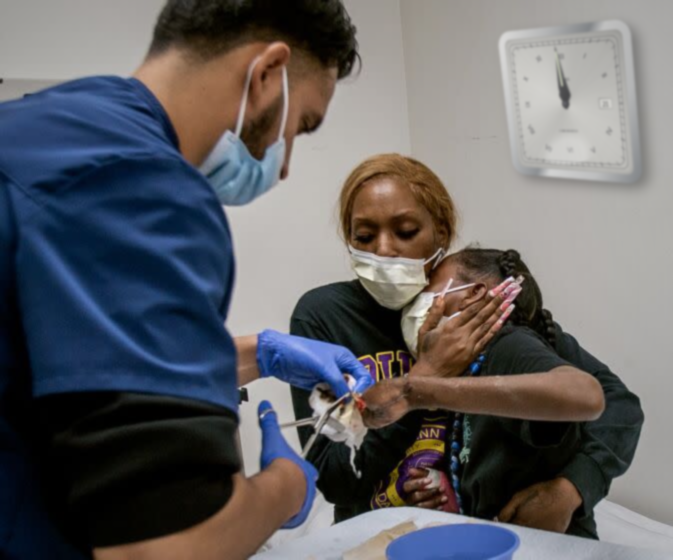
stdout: 11h59
